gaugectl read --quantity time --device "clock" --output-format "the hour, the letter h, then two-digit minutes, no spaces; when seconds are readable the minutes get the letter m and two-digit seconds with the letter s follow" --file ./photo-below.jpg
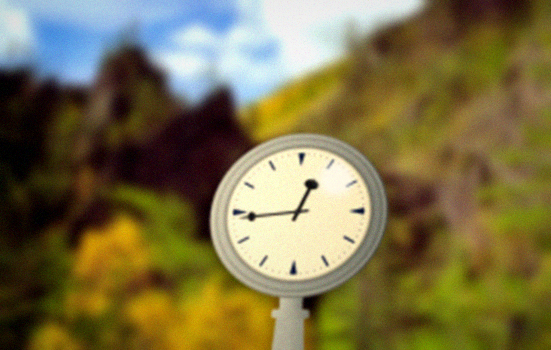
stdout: 12h44
